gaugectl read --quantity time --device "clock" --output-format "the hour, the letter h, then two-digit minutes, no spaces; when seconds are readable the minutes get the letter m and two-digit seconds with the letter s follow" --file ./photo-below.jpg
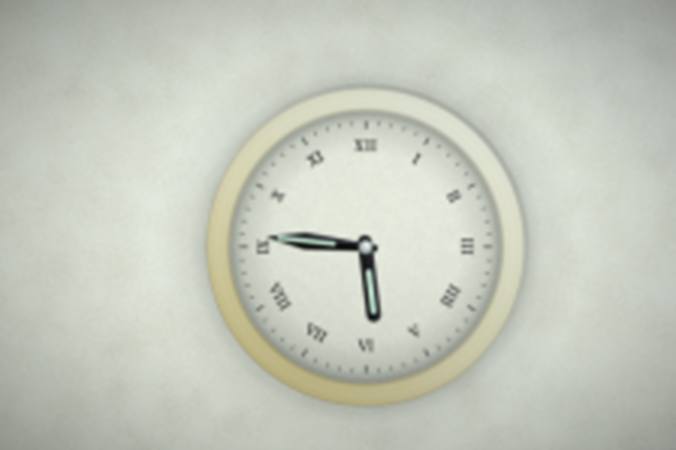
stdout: 5h46
